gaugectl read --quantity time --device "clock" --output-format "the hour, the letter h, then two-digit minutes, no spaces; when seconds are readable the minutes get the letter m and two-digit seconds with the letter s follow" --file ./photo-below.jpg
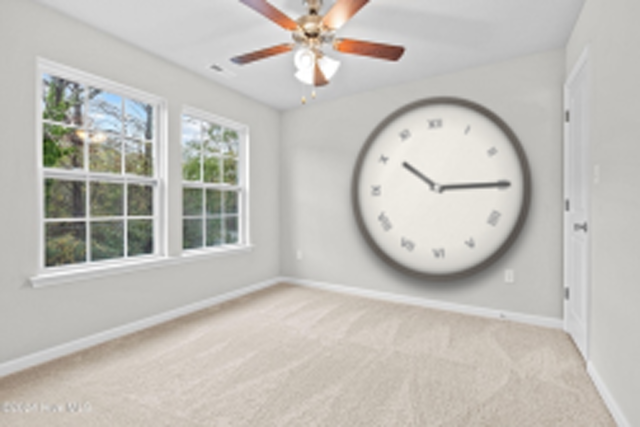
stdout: 10h15
